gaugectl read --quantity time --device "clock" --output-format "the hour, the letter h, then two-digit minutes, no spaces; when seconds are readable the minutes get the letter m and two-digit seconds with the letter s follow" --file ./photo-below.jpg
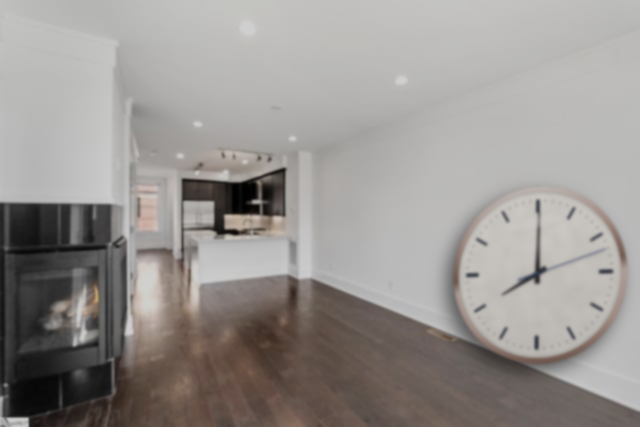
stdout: 8h00m12s
